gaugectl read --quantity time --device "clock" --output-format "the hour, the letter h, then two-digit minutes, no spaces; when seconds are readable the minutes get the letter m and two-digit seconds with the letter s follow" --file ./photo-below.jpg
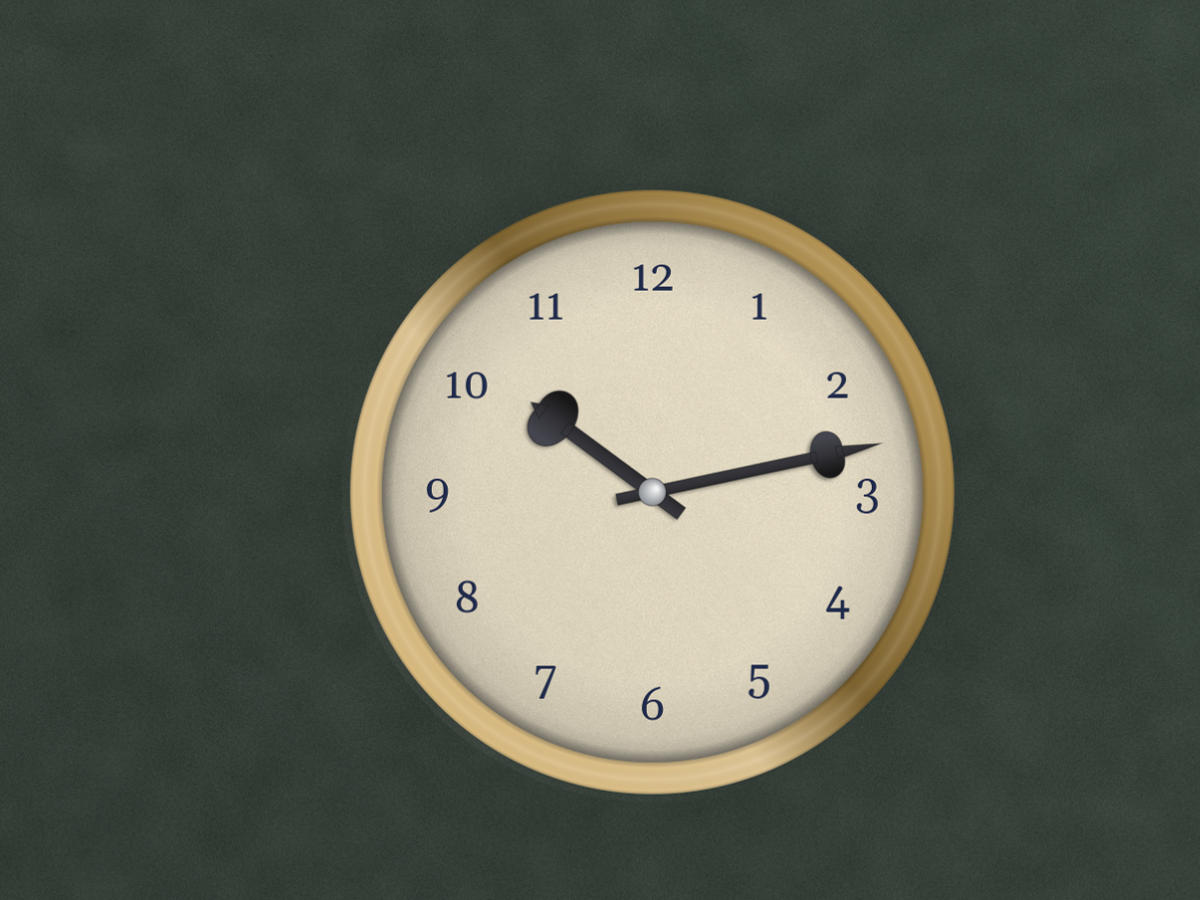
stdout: 10h13
